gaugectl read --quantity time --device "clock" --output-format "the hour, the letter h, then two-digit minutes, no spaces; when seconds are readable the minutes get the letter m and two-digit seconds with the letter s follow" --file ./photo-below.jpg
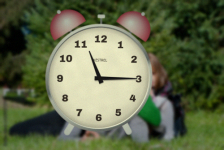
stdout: 11h15
